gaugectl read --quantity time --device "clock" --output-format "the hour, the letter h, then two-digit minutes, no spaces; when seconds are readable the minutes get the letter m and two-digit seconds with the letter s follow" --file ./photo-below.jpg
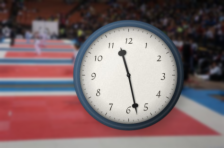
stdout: 11h28
